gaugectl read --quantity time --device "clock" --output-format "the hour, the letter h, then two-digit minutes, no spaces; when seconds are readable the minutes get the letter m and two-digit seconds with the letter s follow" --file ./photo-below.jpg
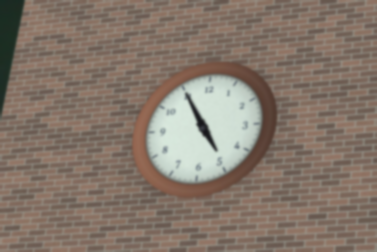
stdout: 4h55
